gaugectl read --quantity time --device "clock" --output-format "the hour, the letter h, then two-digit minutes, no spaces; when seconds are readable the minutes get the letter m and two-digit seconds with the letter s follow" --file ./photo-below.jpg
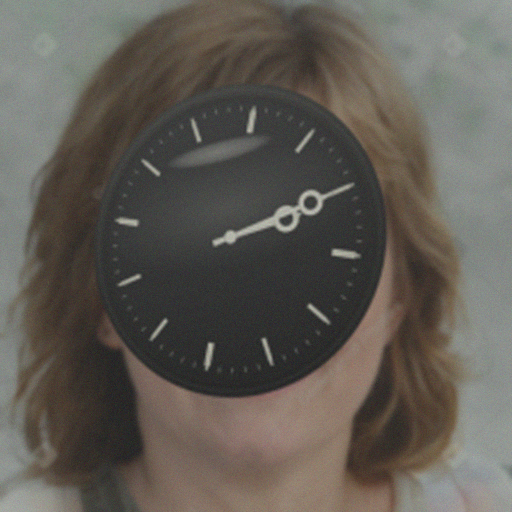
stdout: 2h10
